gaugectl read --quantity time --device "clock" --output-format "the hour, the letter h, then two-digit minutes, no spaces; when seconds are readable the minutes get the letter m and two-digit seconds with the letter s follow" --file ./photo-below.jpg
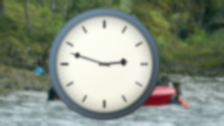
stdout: 2h48
